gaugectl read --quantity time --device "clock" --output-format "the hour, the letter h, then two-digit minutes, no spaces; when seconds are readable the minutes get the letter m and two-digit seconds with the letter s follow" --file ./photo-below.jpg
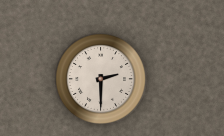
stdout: 2h30
